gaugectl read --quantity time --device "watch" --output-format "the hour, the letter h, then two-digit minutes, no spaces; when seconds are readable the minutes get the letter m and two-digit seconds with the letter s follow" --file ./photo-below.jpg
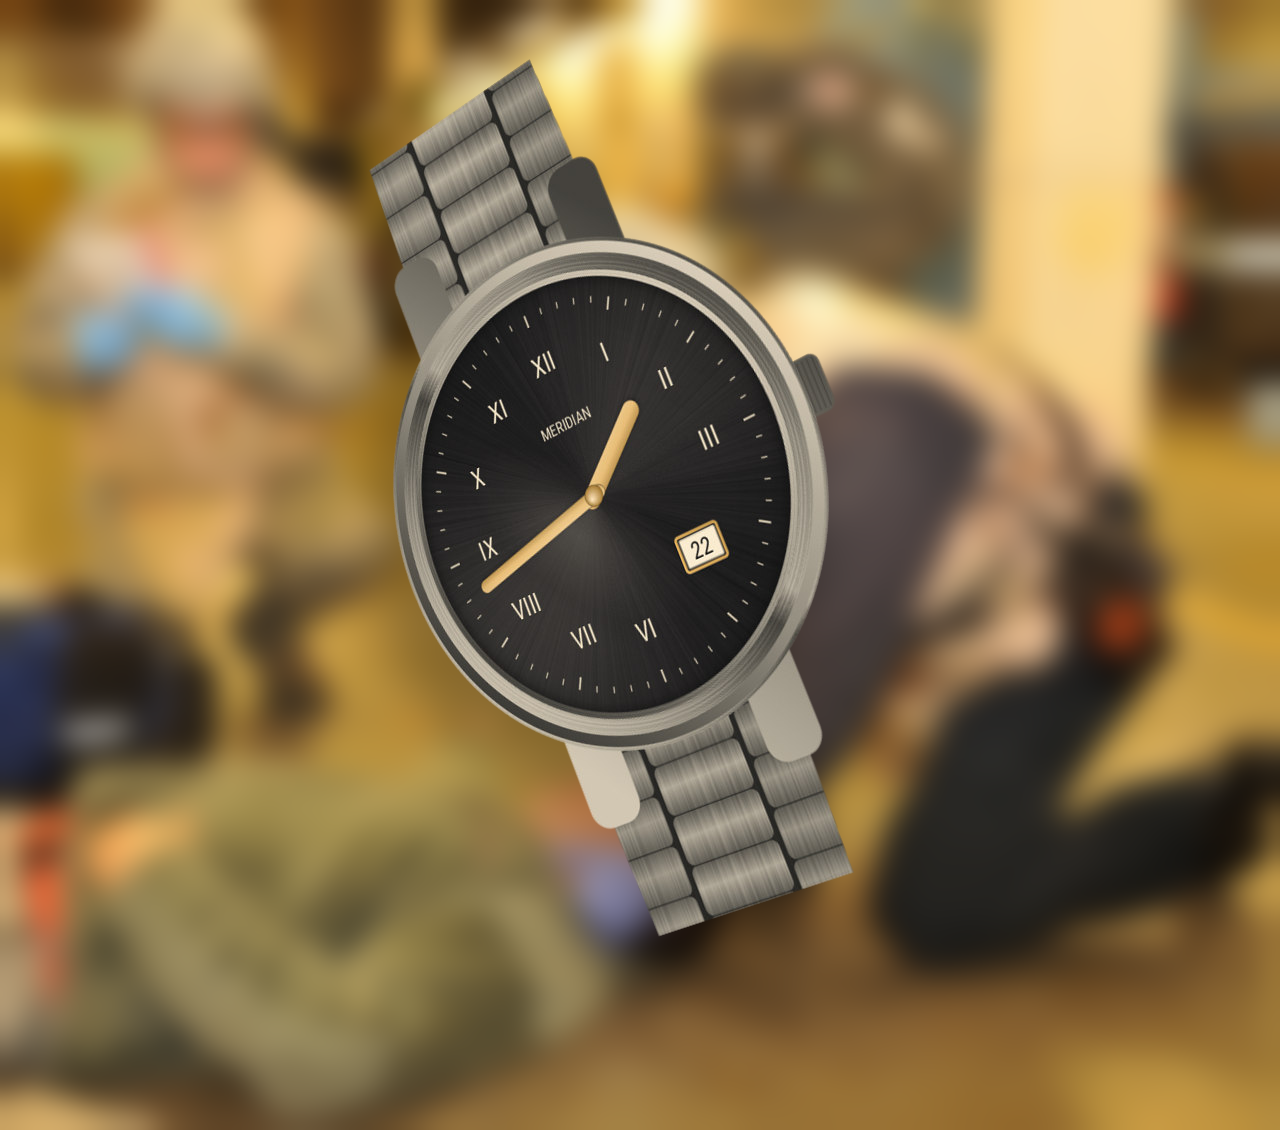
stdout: 1h43
